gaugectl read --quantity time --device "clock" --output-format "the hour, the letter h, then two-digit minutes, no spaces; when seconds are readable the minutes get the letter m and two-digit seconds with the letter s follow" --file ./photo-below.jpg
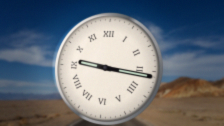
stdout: 9h16
